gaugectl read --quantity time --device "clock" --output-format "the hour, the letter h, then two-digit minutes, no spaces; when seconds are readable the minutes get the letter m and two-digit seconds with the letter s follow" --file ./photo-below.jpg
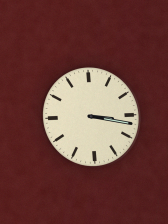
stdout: 3h17
